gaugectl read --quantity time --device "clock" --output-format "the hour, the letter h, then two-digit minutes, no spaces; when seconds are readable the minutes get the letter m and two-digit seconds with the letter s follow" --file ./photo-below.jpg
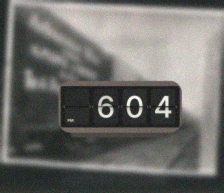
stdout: 6h04
